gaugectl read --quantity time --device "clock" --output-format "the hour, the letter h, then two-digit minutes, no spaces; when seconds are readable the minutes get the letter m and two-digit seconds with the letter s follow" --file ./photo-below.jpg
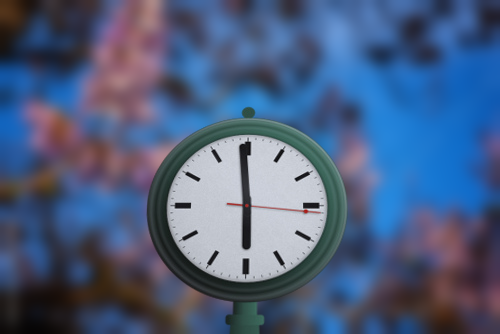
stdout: 5h59m16s
